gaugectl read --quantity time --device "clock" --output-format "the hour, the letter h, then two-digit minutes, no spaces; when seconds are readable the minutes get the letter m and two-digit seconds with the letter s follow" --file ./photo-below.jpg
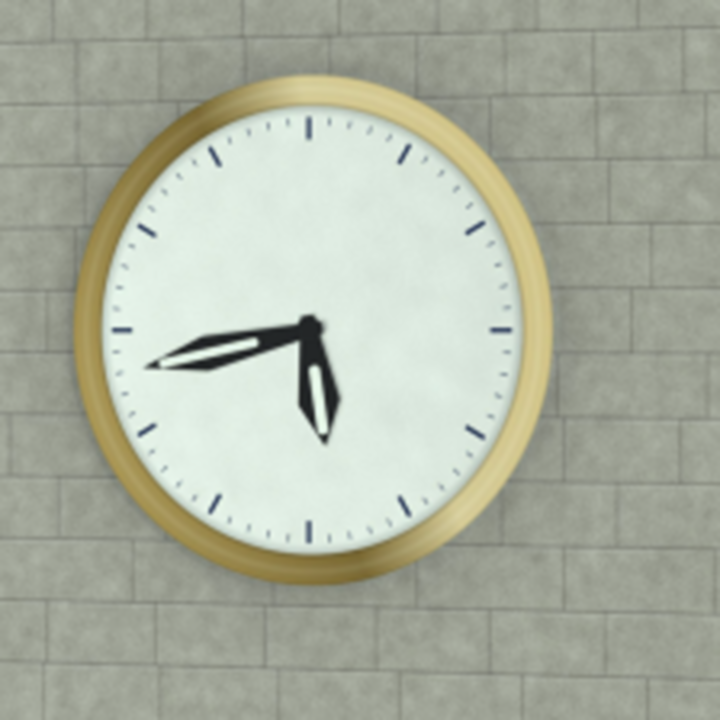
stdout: 5h43
